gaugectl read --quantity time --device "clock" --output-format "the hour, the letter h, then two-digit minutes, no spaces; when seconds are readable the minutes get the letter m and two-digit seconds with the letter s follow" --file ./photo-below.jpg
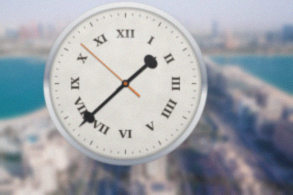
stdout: 1h37m52s
